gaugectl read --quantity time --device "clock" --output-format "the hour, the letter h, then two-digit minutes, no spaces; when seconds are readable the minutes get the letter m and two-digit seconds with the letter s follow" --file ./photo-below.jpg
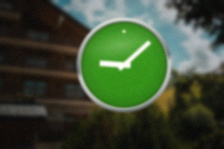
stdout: 9h08
